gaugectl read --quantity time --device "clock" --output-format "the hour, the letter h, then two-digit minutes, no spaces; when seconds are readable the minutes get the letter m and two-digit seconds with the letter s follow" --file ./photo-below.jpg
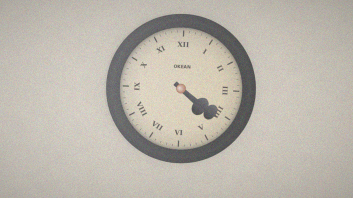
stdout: 4h21
